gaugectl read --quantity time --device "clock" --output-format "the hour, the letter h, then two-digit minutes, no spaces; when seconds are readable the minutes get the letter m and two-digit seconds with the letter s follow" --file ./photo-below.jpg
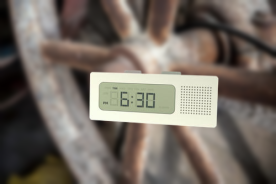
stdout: 6h30
